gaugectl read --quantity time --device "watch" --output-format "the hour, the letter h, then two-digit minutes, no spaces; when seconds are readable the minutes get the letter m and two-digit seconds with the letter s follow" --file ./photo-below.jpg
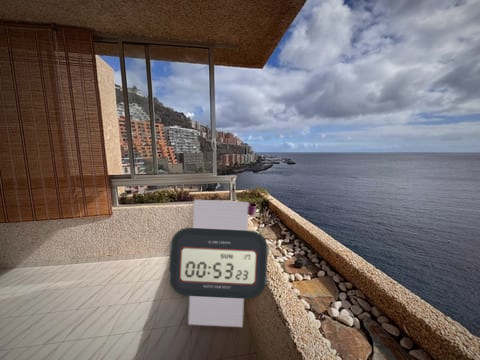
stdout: 0h53m23s
